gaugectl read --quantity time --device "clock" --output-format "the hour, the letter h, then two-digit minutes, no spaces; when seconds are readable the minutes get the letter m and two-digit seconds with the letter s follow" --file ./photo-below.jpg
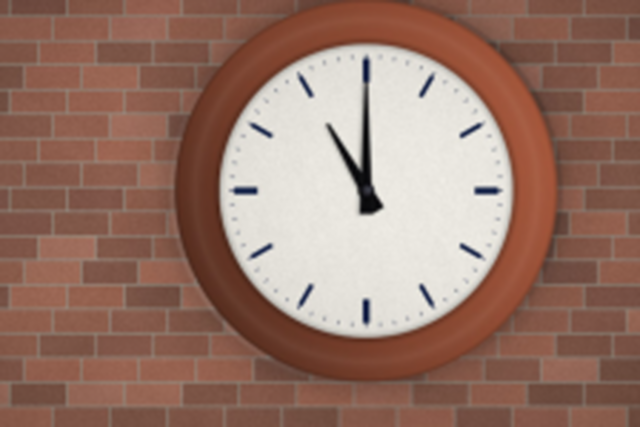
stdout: 11h00
